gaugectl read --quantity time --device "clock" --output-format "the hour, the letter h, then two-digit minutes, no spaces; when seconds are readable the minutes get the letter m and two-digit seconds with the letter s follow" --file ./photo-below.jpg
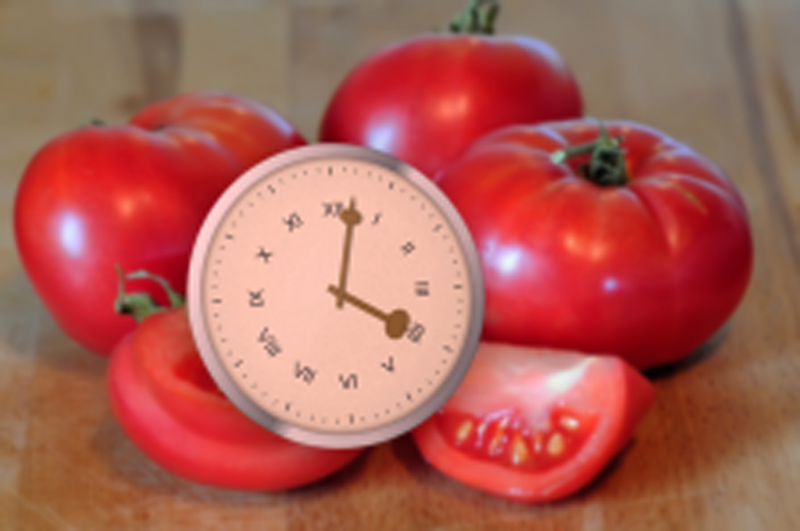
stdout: 4h02
